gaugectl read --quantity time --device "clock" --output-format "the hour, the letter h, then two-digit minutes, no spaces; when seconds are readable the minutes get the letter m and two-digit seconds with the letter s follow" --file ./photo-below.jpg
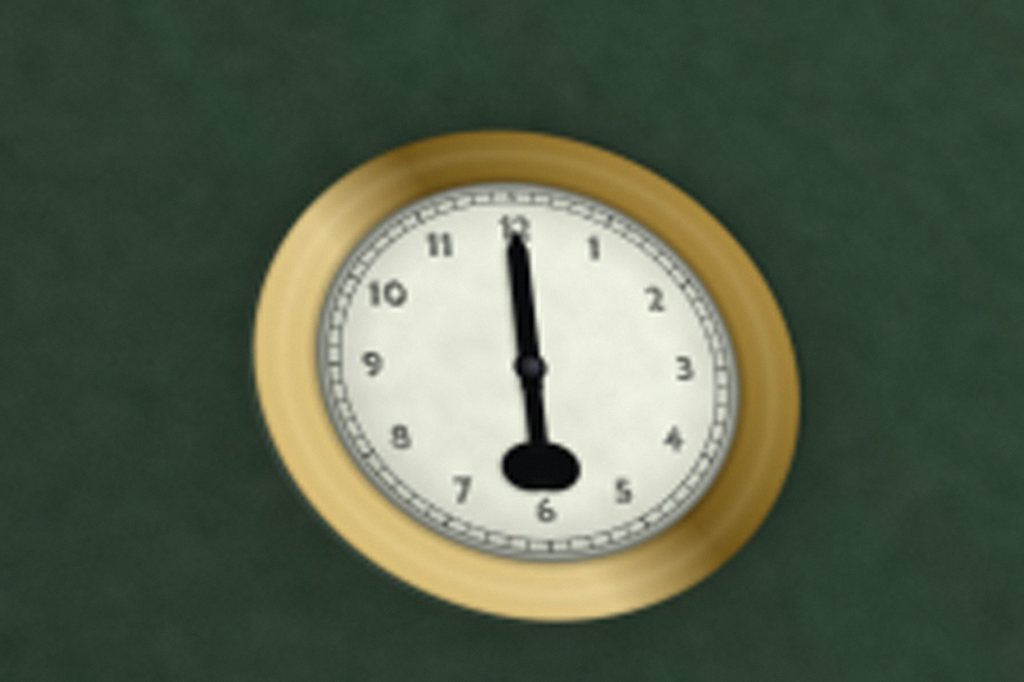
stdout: 6h00
